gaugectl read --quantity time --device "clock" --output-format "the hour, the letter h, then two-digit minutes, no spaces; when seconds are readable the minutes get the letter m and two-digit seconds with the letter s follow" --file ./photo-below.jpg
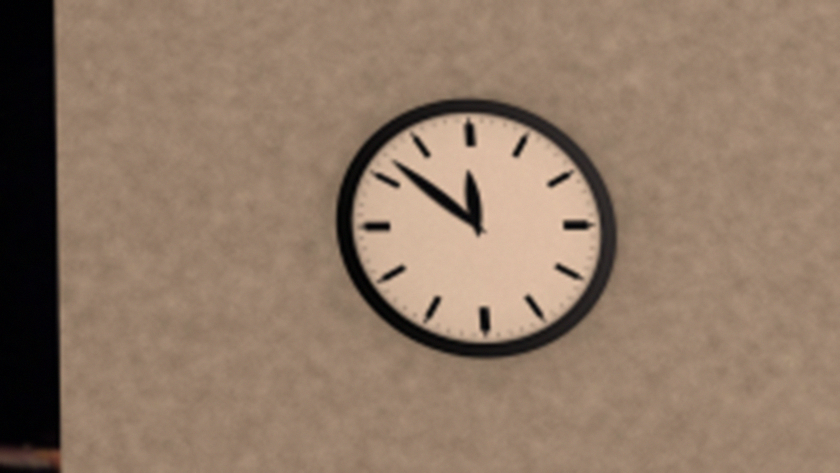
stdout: 11h52
